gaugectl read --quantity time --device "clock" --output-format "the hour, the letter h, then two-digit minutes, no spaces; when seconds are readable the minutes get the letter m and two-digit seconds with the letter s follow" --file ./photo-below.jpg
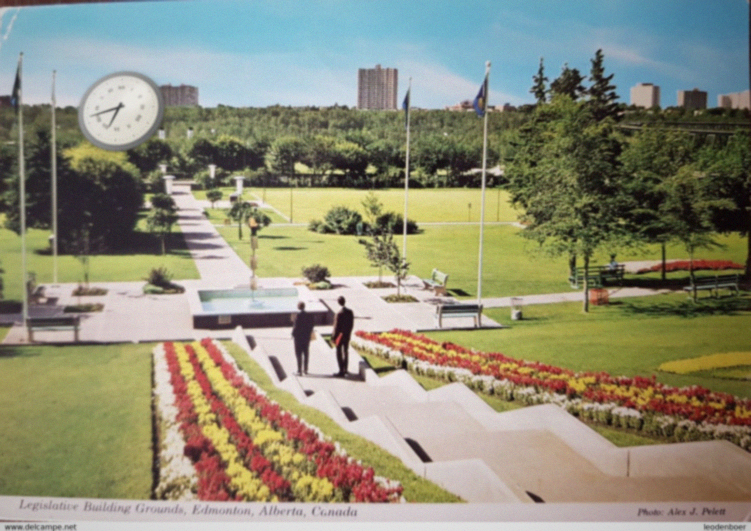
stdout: 6h42
